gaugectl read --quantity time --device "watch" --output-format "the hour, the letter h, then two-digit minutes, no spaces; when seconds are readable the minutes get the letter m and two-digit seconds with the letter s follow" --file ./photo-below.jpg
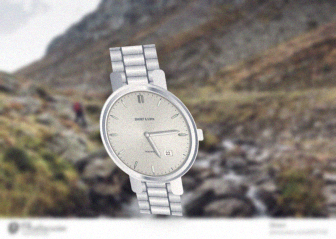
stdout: 5h14
